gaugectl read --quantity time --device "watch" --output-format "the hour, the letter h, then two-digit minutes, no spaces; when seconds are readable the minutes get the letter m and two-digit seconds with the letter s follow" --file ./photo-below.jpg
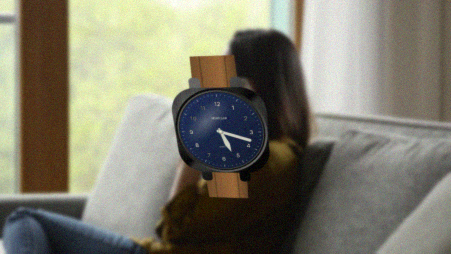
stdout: 5h18
